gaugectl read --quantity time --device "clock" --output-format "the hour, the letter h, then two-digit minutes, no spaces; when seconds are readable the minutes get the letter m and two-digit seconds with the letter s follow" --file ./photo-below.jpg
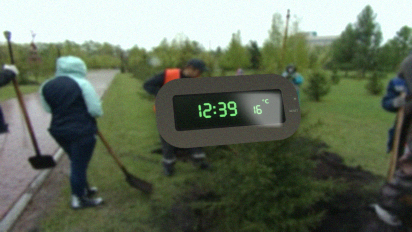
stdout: 12h39
